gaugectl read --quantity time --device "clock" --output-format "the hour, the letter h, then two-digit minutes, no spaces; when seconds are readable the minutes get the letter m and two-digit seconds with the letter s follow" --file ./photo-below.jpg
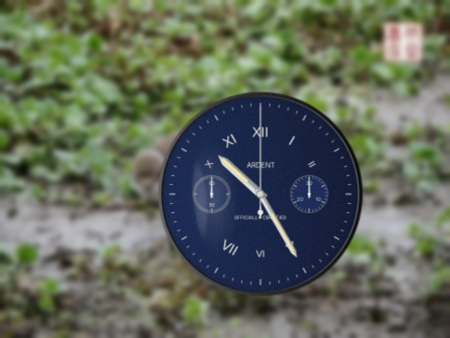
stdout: 10h25
